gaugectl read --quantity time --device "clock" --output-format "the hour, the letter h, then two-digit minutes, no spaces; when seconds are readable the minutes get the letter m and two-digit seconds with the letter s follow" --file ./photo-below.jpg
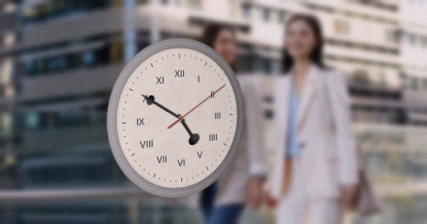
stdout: 4h50m10s
